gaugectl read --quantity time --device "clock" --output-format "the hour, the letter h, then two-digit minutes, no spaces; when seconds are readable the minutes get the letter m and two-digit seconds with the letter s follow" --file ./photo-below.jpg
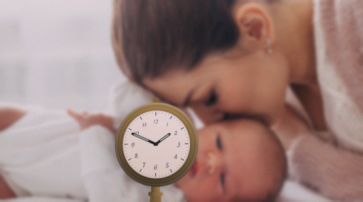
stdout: 1h49
